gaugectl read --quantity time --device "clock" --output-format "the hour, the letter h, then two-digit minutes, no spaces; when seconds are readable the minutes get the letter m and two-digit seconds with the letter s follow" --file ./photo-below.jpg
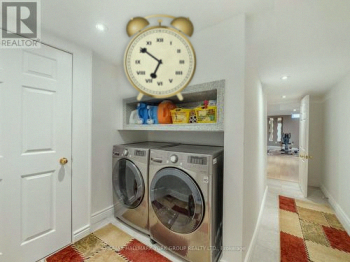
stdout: 6h51
